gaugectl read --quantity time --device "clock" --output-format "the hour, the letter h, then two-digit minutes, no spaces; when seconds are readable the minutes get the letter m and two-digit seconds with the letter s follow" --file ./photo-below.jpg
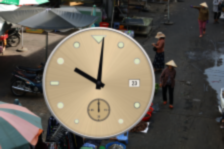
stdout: 10h01
